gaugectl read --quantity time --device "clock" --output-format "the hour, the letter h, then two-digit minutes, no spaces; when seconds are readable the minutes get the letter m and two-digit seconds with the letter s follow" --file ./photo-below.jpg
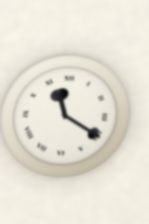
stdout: 11h20
